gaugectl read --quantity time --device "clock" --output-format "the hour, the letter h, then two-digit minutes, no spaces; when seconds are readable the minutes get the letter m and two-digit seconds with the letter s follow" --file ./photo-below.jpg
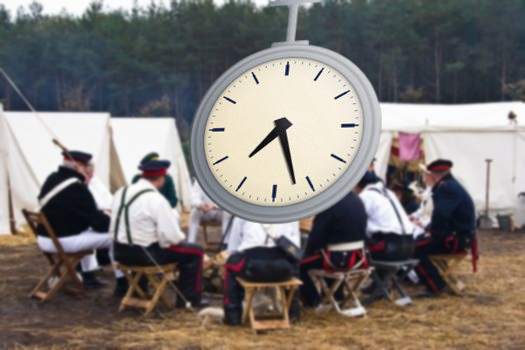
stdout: 7h27
